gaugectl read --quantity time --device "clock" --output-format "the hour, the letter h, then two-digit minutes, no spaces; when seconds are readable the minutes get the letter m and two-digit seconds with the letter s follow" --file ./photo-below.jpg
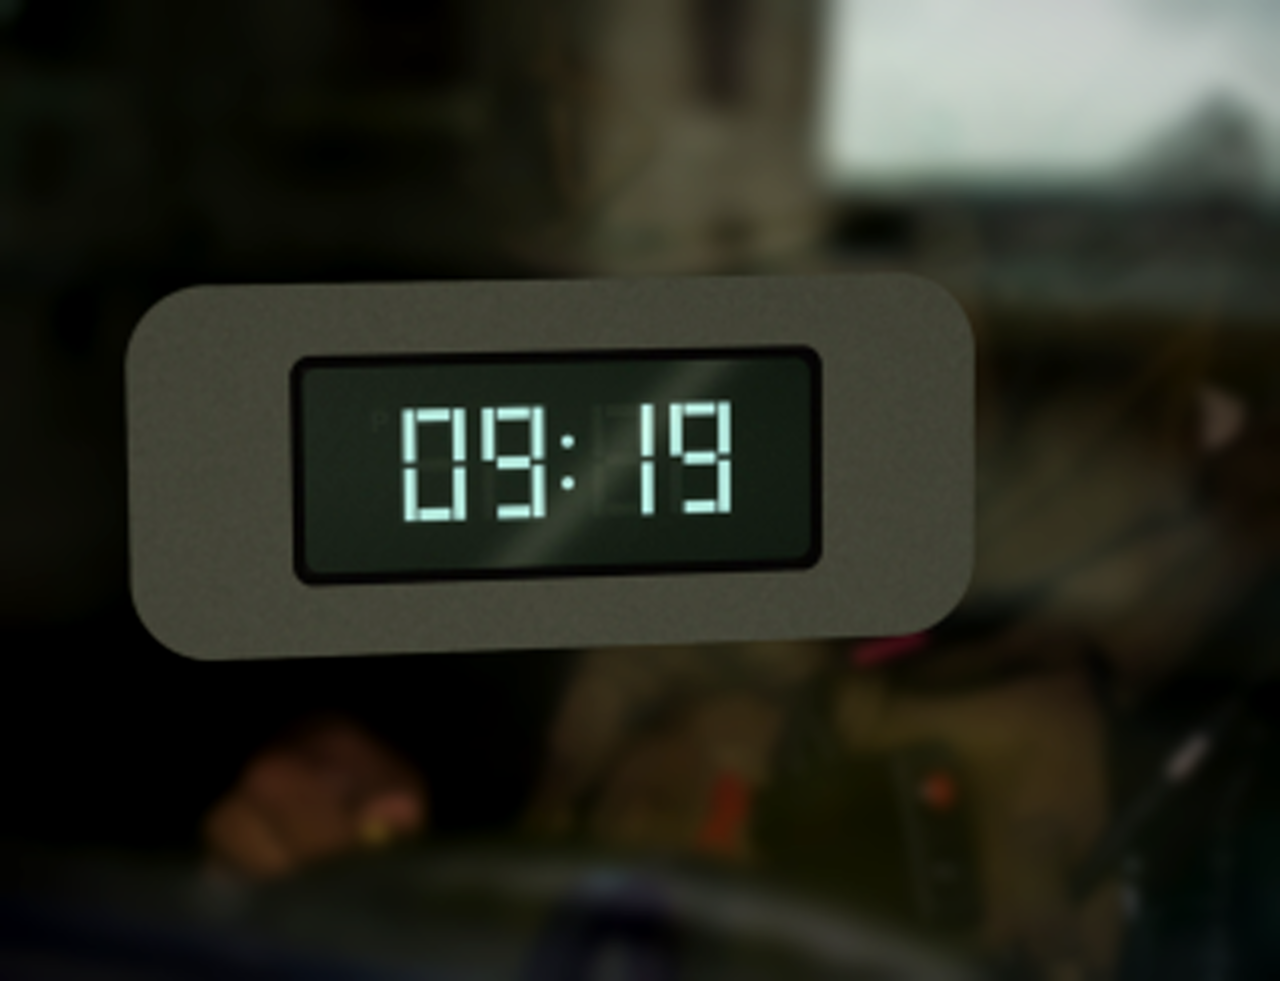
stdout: 9h19
